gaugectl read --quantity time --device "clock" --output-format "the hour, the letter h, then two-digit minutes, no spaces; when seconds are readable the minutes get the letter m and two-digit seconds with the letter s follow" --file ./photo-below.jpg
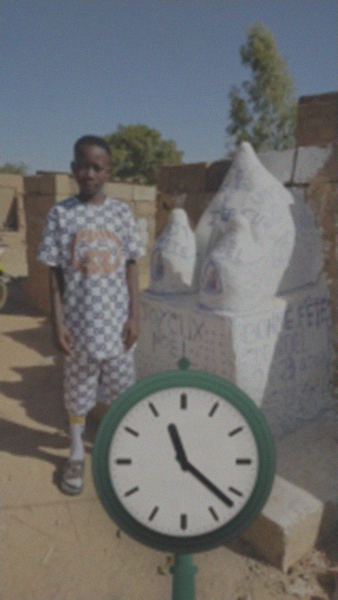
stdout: 11h22
